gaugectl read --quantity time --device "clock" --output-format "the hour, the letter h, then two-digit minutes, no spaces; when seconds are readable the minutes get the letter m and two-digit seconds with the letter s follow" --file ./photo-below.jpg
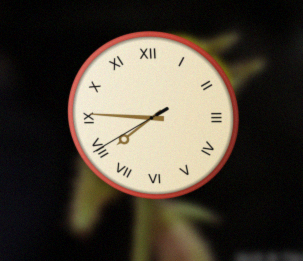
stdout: 7h45m40s
